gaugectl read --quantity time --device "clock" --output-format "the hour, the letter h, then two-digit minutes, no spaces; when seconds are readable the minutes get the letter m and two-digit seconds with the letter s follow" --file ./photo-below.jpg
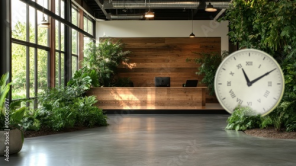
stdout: 11h10
